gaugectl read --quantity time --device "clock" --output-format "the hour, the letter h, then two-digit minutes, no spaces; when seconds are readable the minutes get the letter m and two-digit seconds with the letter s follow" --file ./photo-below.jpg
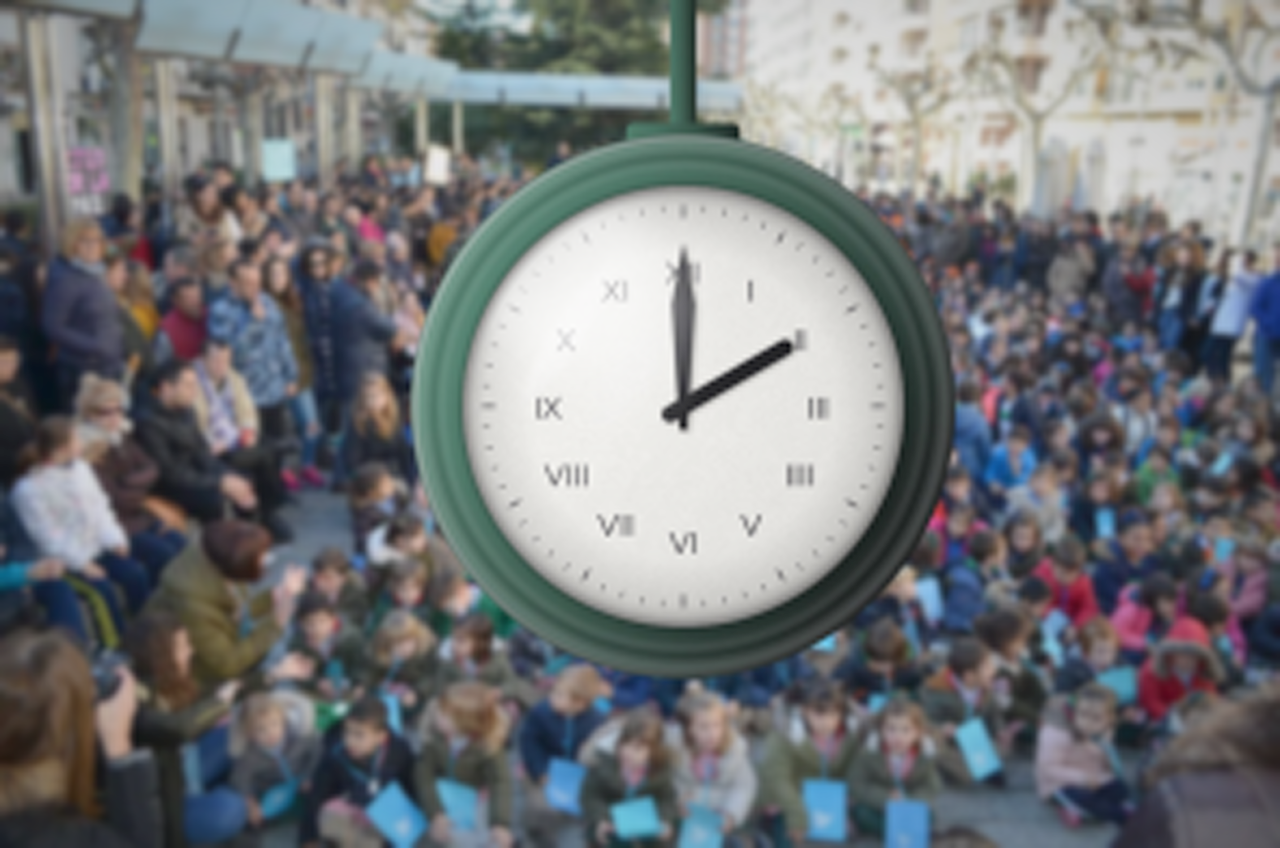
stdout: 2h00
